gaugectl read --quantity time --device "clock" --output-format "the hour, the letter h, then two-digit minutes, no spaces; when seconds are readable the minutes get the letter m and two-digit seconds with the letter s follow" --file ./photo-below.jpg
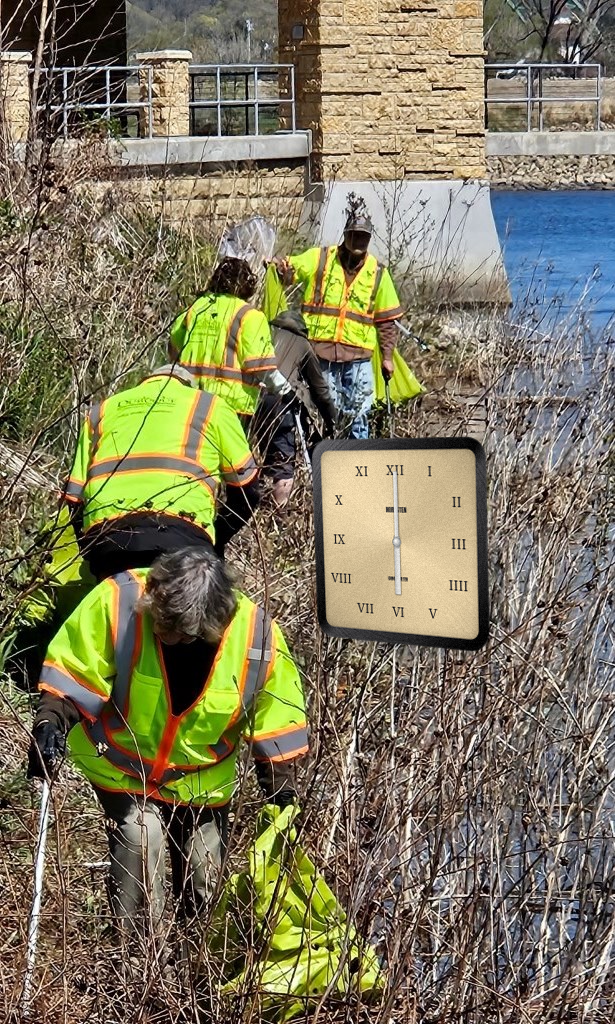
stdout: 6h00
